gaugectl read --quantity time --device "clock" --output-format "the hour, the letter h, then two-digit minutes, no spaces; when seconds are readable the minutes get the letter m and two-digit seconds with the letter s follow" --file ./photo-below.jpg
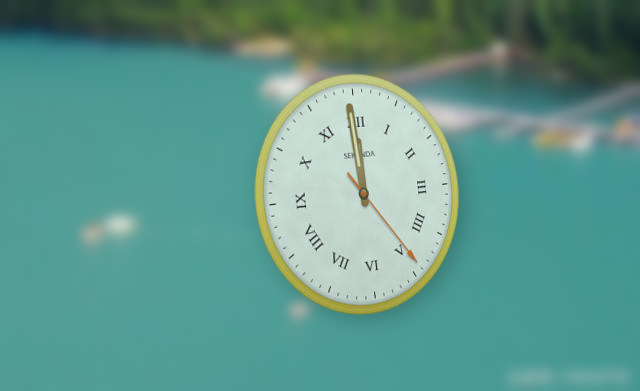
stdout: 11h59m24s
